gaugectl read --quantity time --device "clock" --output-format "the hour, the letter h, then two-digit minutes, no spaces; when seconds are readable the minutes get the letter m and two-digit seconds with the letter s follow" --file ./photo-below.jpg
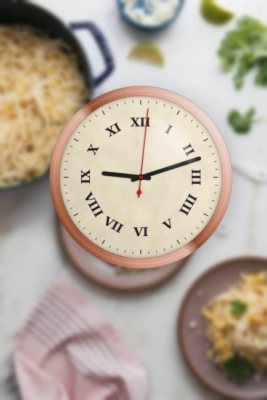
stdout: 9h12m01s
